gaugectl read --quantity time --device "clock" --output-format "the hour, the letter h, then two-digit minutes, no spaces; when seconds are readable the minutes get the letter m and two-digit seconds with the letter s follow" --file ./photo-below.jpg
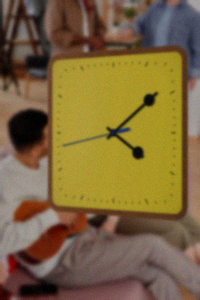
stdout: 4h08m43s
